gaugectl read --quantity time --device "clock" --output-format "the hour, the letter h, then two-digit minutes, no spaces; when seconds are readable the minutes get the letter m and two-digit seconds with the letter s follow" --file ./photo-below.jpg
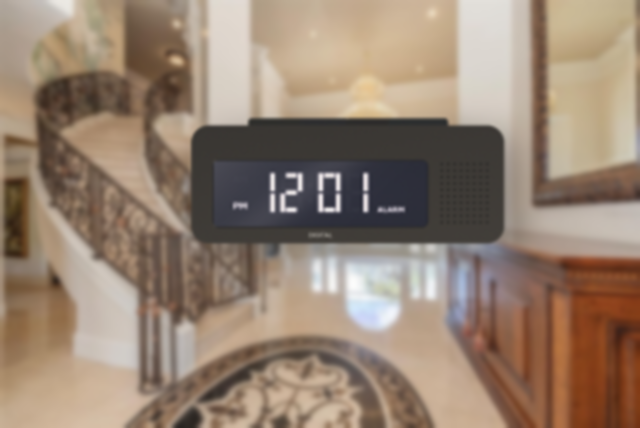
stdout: 12h01
